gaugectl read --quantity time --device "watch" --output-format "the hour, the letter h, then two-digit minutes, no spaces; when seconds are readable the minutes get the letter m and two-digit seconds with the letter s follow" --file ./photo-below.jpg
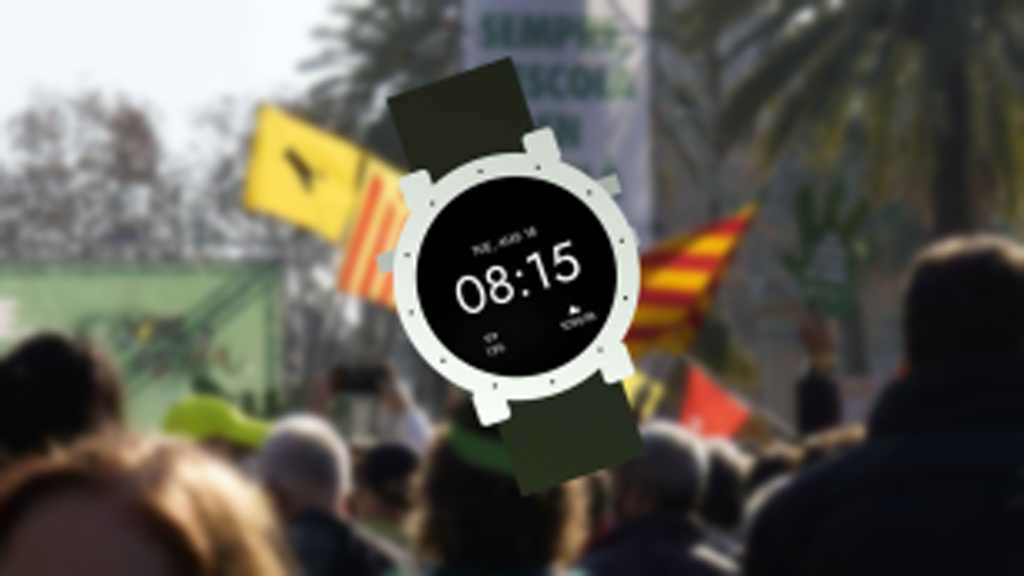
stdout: 8h15
